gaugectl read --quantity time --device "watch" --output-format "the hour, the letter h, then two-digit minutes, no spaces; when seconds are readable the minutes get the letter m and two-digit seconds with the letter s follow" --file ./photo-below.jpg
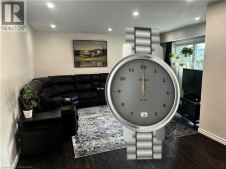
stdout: 12h00
